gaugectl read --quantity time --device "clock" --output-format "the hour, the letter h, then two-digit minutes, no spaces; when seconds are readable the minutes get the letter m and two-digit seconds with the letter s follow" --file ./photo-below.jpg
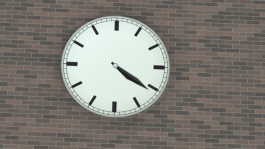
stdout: 4h21
